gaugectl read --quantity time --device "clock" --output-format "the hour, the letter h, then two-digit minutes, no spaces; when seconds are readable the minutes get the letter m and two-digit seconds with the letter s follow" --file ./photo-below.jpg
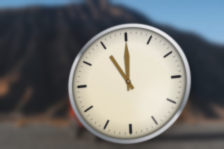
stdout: 11h00
